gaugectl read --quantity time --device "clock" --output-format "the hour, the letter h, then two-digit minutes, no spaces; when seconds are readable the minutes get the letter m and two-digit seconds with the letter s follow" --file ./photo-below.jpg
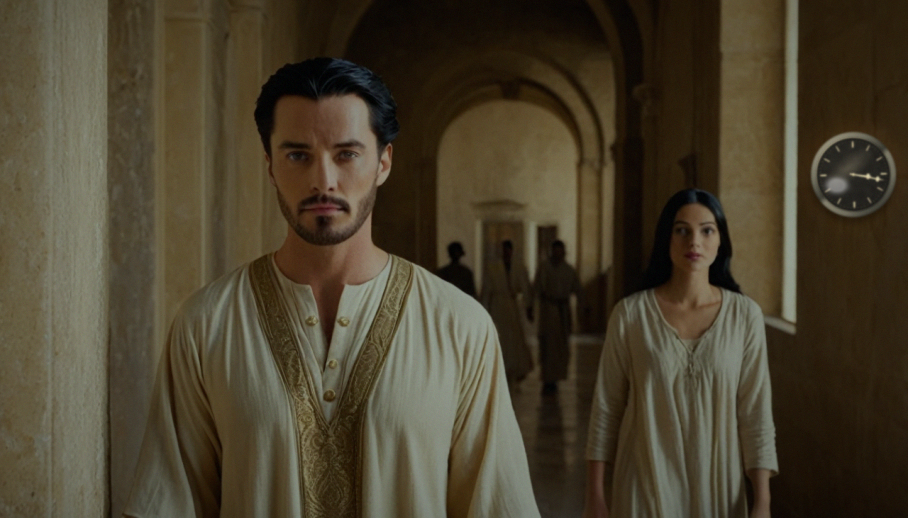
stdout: 3h17
